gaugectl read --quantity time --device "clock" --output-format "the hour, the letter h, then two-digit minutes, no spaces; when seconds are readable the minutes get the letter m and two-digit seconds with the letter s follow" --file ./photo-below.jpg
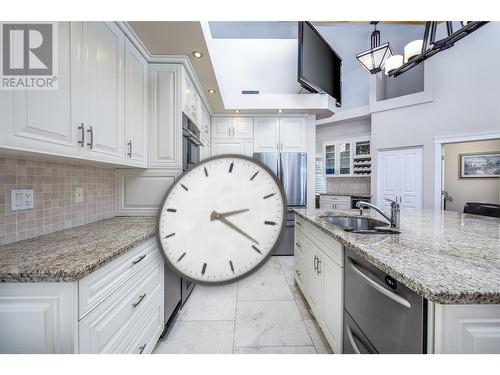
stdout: 2h19
